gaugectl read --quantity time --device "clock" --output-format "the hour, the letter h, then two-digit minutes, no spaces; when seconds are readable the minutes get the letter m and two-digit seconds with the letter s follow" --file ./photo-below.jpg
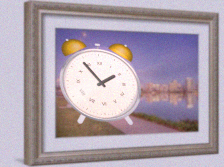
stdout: 1h54
